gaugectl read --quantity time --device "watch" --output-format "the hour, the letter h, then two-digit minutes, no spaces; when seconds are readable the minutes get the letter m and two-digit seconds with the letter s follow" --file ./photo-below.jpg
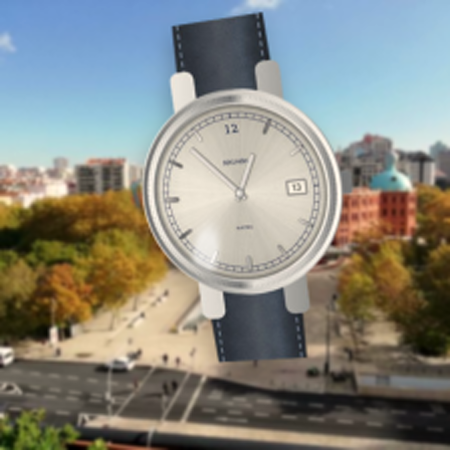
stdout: 12h53
